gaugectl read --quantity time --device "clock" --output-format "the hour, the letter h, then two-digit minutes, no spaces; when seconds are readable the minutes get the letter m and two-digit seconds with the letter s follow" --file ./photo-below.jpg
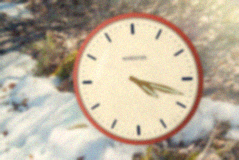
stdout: 4h18
